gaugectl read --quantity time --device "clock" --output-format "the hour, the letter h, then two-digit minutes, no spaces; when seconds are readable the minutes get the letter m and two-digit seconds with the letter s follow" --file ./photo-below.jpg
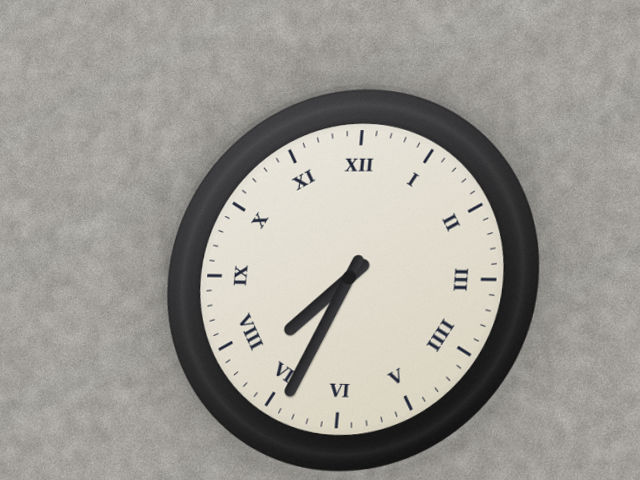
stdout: 7h34
